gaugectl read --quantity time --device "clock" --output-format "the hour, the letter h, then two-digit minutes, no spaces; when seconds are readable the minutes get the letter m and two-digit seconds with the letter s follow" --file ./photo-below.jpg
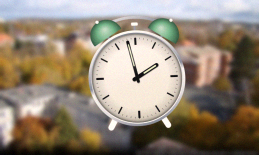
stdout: 1h58
